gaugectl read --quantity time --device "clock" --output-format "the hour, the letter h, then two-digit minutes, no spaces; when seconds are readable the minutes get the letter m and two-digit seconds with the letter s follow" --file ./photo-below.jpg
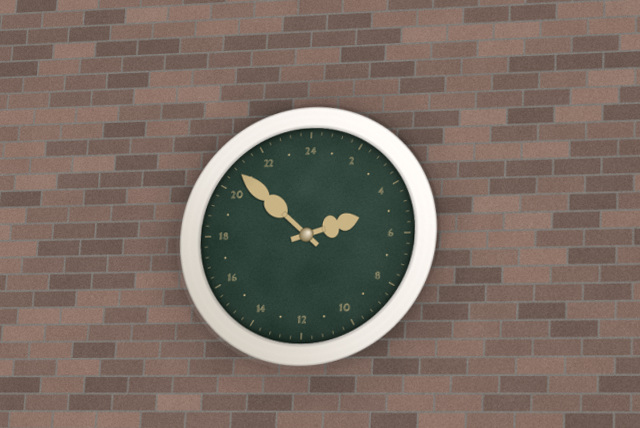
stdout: 4h52
